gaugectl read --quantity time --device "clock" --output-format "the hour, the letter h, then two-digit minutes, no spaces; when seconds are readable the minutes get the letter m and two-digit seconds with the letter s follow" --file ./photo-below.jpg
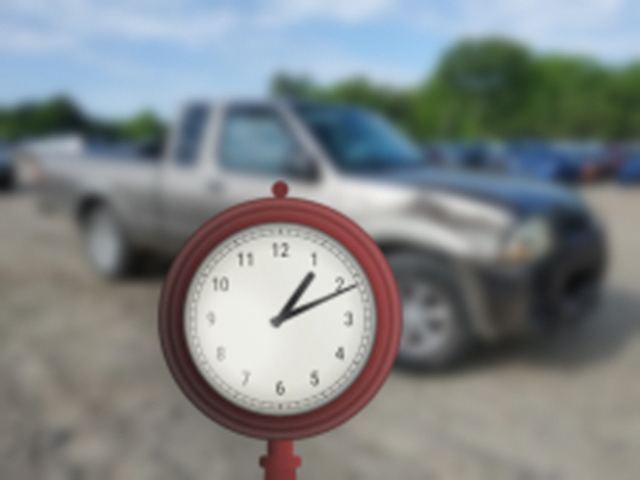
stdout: 1h11
